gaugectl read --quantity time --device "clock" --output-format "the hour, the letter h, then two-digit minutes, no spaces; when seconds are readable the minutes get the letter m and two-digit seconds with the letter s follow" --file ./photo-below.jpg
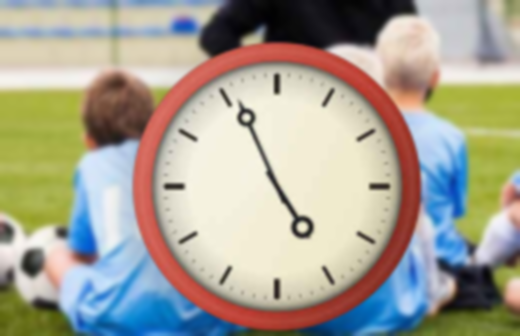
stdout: 4h56
